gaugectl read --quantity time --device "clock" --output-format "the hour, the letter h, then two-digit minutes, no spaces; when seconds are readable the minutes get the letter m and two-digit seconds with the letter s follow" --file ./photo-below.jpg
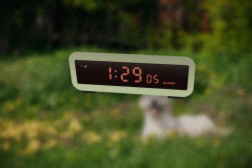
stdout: 1h29m05s
